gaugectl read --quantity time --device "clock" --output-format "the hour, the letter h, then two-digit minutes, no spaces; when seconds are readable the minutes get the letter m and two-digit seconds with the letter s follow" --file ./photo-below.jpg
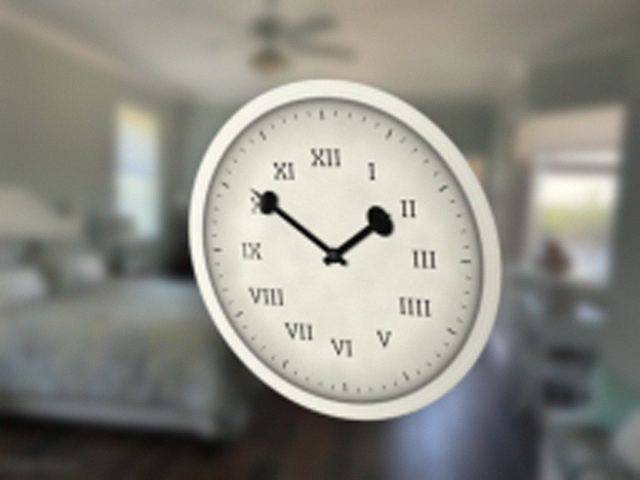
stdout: 1h51
